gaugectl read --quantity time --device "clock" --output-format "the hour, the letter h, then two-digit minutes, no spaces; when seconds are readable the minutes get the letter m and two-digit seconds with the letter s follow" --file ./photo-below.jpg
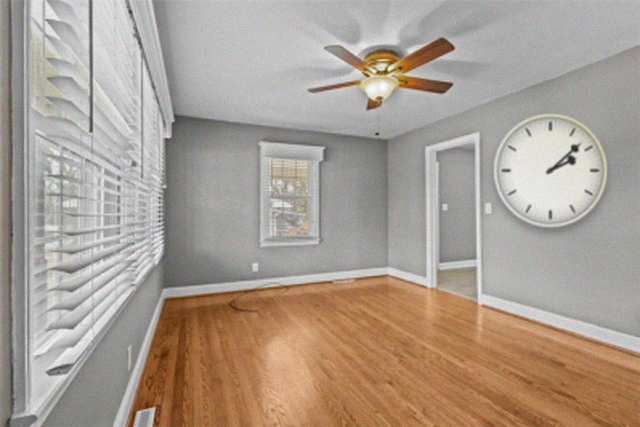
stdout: 2h08
